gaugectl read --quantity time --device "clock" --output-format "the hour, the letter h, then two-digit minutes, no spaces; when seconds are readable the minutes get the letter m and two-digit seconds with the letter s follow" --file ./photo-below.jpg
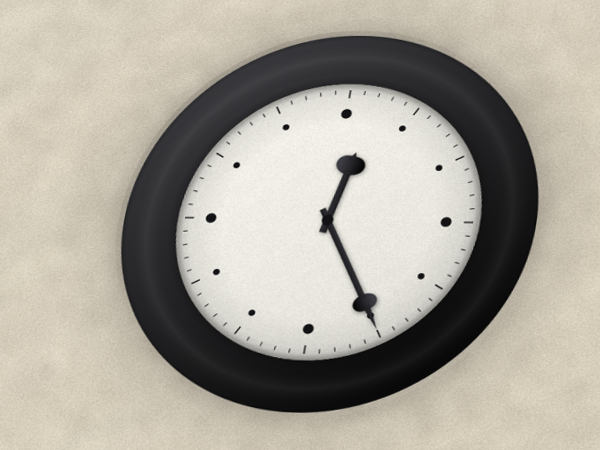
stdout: 12h25
